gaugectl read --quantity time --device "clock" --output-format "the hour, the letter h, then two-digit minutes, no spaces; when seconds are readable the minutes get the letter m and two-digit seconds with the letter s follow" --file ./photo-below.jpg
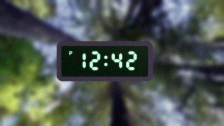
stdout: 12h42
